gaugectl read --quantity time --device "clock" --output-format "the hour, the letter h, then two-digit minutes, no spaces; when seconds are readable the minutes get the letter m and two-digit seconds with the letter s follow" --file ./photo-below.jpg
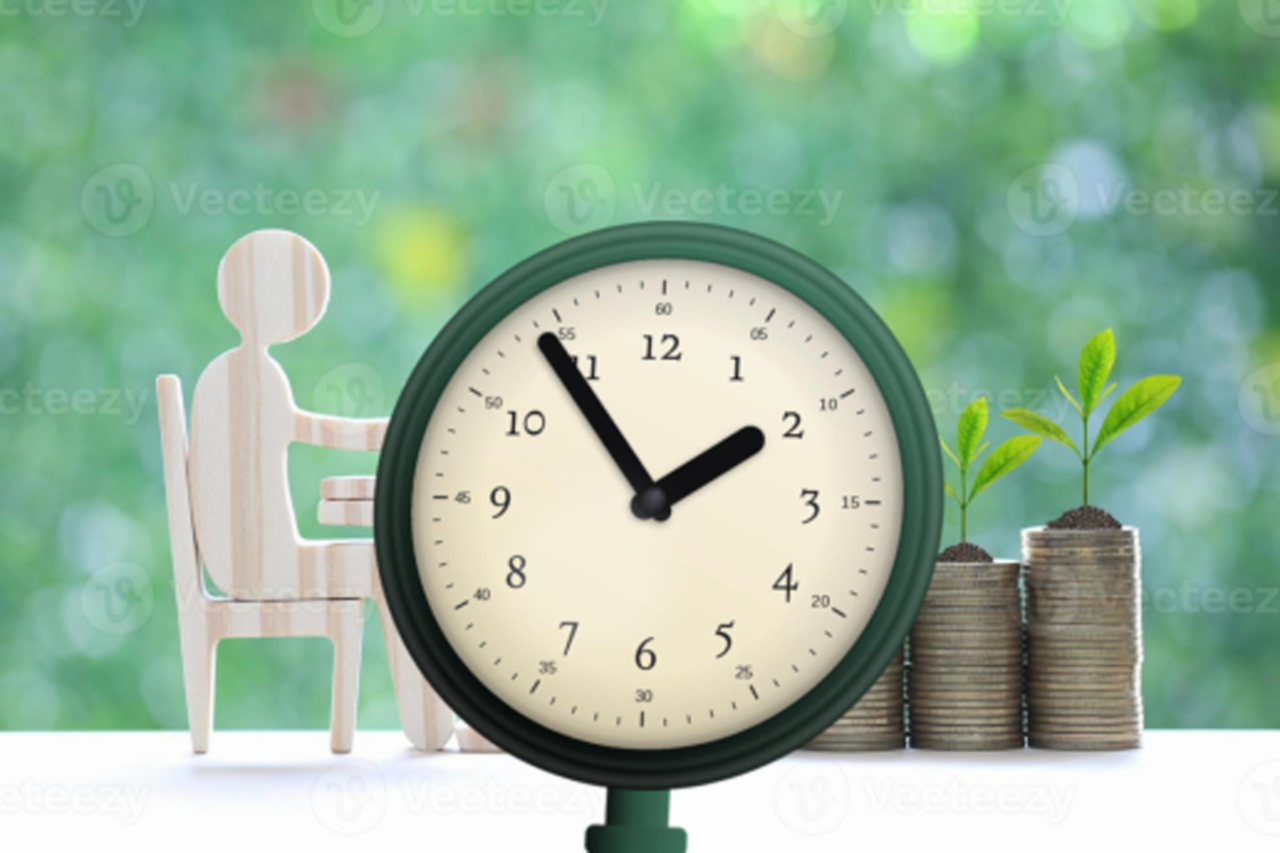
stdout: 1h54
